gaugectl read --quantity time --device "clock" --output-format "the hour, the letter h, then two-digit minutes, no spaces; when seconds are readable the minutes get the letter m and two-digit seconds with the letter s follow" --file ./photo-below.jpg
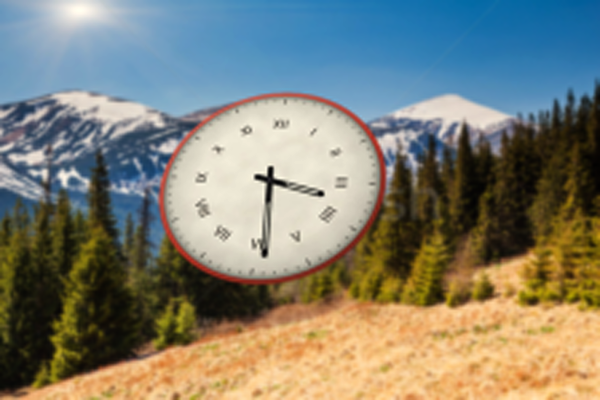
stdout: 3h29
